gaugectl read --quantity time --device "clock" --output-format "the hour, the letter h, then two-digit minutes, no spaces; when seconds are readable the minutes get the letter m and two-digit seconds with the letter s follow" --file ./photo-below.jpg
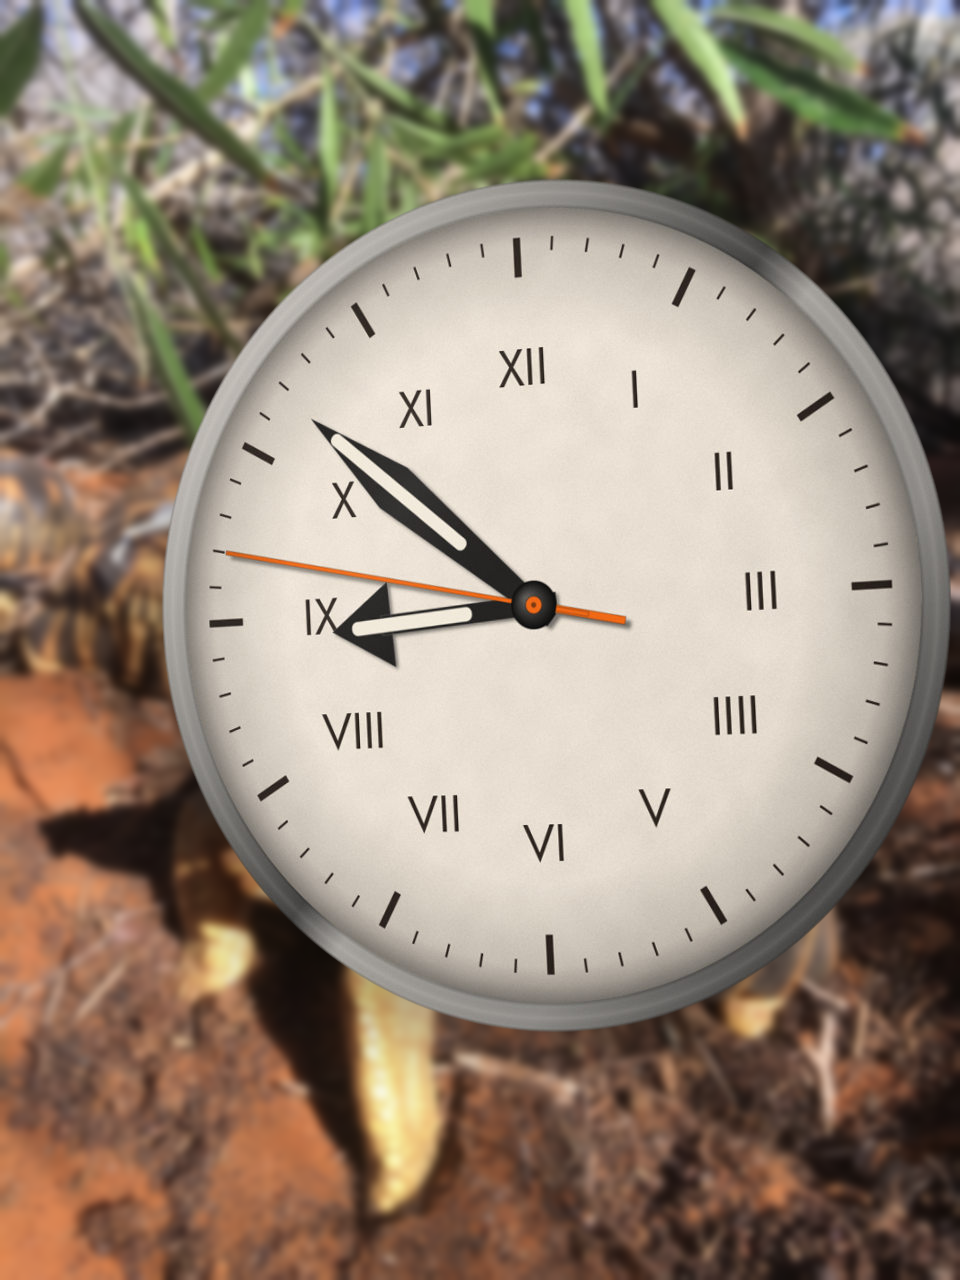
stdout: 8h51m47s
